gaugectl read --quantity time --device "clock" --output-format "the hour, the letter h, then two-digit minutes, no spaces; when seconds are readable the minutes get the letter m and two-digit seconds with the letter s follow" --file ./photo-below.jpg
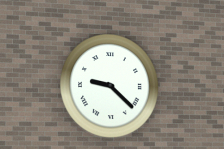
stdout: 9h22
